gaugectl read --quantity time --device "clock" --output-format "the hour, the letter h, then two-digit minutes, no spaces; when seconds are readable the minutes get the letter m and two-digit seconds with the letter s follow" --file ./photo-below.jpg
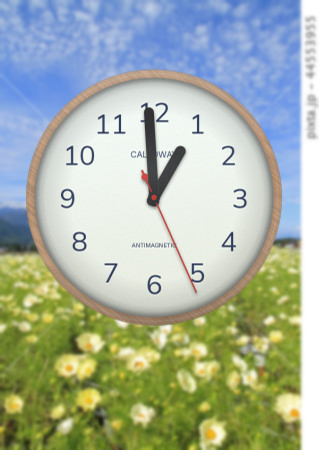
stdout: 12h59m26s
